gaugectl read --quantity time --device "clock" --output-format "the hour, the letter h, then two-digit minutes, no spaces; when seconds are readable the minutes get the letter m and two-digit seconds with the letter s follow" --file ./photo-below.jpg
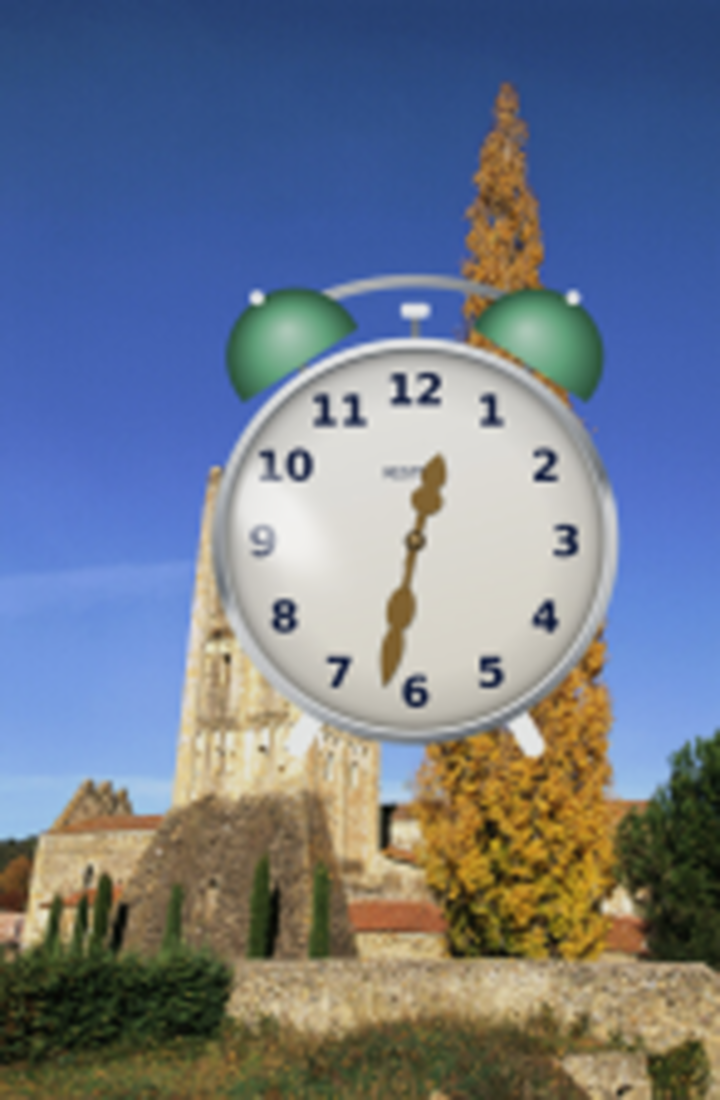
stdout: 12h32
